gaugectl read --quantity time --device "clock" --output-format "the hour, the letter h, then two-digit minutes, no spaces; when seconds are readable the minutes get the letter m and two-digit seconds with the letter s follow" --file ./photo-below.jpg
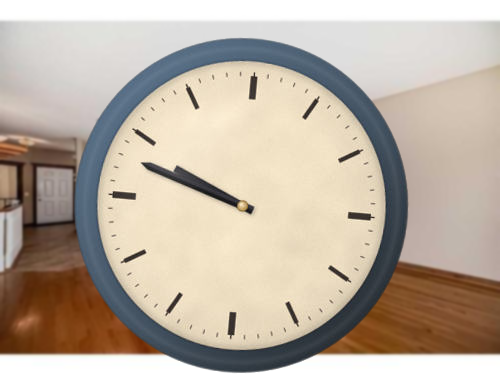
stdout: 9h48
